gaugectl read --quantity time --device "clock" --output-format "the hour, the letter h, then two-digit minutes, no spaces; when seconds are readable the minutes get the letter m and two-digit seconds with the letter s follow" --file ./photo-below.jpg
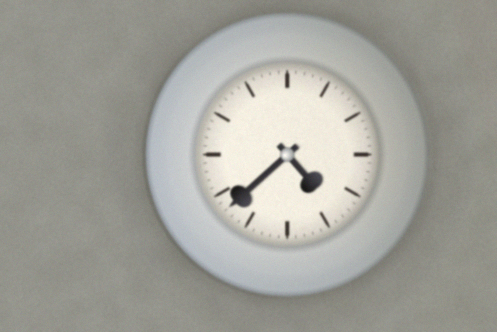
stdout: 4h38
